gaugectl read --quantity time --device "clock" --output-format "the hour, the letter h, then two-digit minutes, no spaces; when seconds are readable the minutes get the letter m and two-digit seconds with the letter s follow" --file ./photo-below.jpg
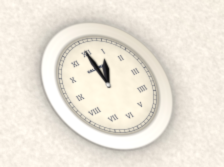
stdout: 1h00
